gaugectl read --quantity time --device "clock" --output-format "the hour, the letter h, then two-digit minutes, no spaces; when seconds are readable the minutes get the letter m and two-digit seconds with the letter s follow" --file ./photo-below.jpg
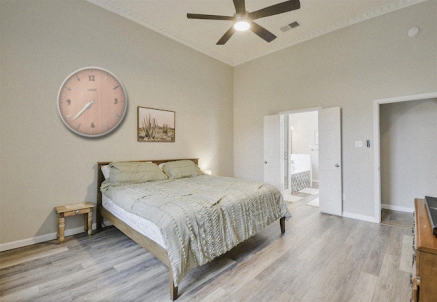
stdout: 7h38
